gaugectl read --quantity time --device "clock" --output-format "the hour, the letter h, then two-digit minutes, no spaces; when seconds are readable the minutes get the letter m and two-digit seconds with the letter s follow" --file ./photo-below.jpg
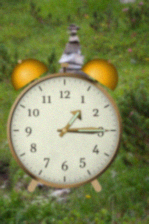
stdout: 1h15
